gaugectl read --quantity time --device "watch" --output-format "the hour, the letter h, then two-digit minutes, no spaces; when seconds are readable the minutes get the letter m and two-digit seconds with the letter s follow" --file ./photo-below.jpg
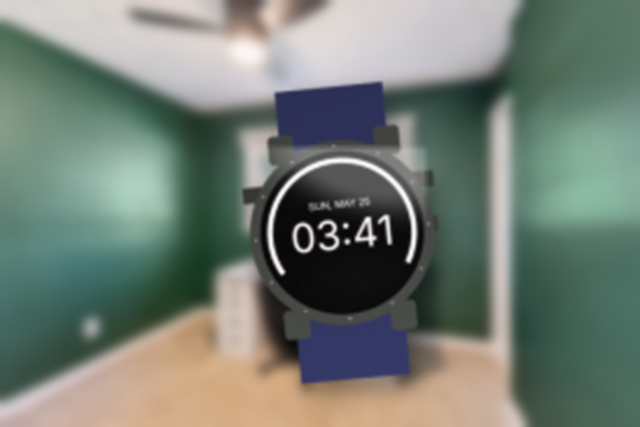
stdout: 3h41
